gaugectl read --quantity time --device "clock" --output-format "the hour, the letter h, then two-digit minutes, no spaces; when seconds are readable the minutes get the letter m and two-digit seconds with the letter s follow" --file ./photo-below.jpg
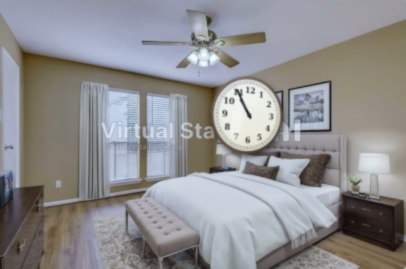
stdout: 10h55
